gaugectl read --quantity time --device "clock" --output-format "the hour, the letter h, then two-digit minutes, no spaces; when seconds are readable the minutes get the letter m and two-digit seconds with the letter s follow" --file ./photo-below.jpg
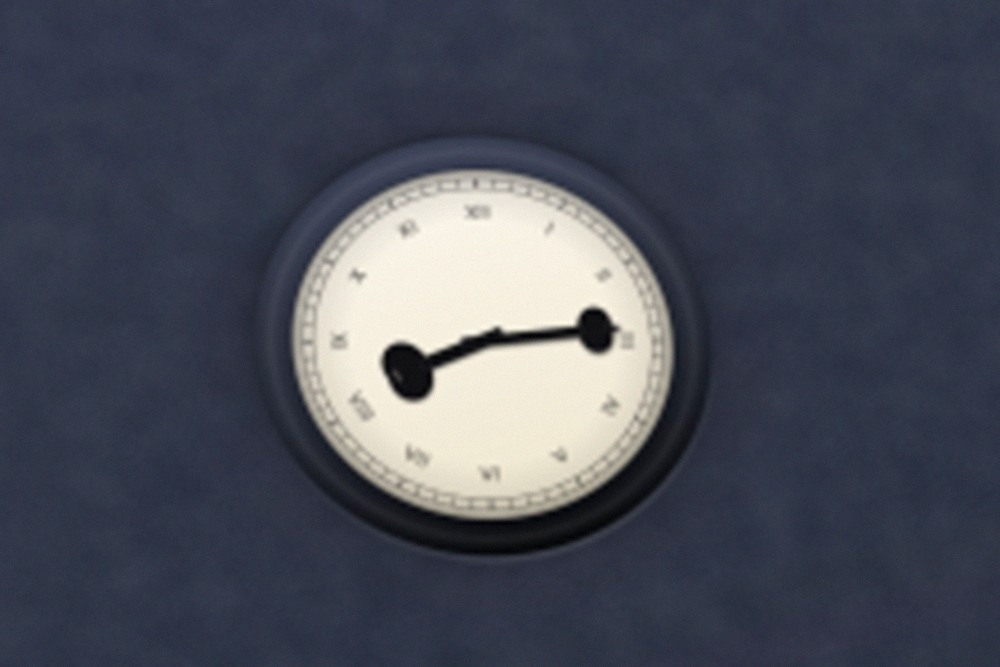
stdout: 8h14
